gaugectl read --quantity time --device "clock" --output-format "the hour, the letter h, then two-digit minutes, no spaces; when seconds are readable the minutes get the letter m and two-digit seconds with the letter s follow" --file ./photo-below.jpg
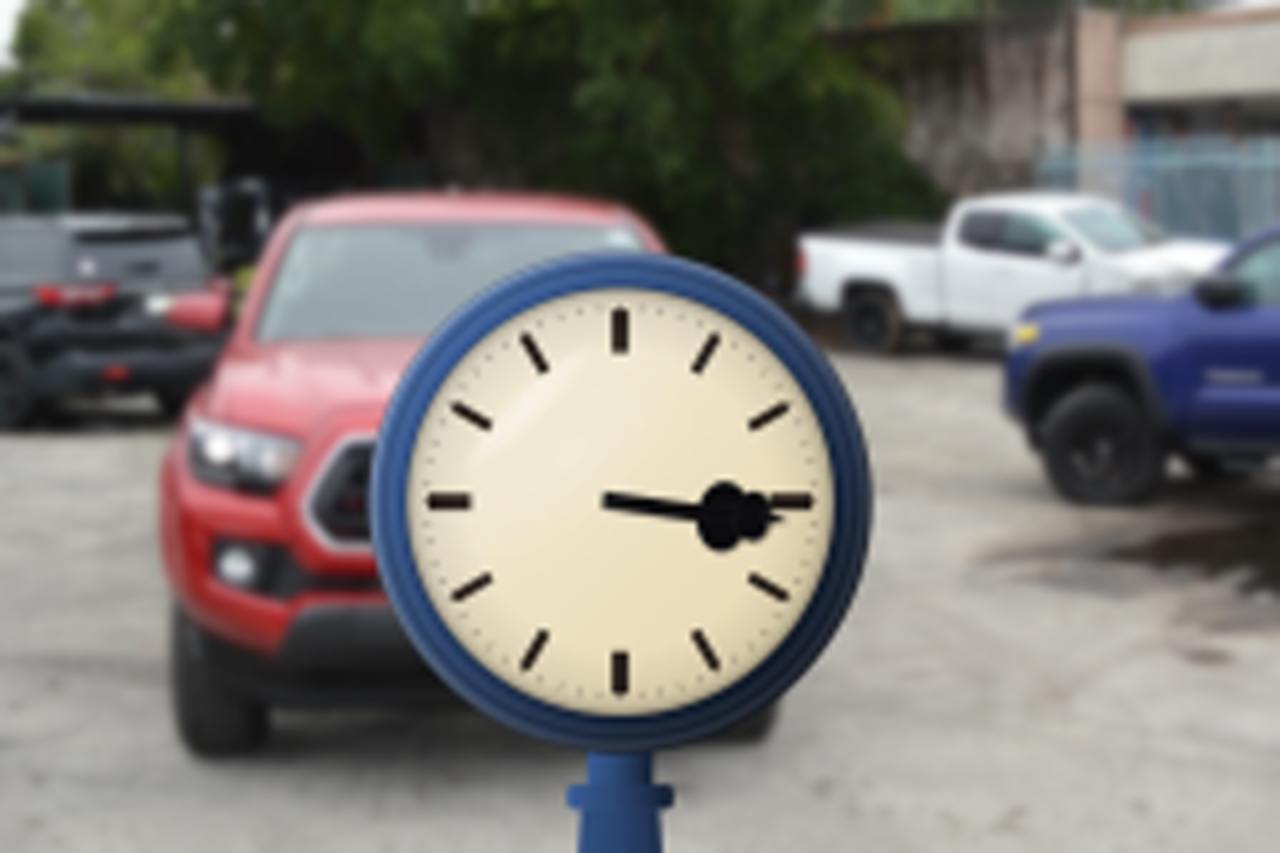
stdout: 3h16
